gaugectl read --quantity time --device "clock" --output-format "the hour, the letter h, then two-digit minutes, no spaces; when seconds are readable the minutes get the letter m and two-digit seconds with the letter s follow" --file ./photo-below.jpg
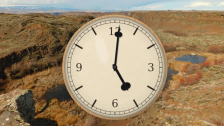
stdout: 5h01
